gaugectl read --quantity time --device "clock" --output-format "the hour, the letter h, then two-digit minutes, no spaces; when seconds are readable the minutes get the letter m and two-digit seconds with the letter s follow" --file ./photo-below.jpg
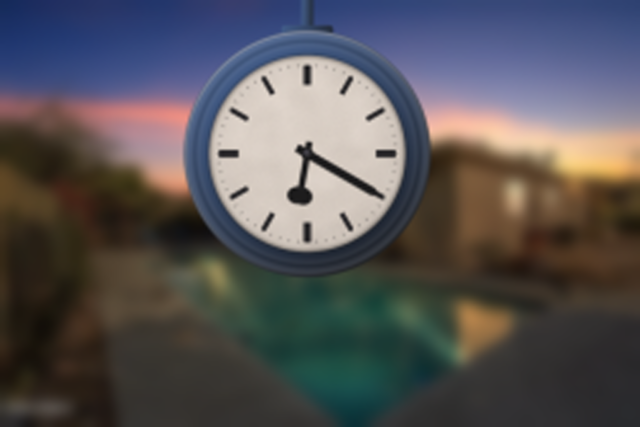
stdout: 6h20
